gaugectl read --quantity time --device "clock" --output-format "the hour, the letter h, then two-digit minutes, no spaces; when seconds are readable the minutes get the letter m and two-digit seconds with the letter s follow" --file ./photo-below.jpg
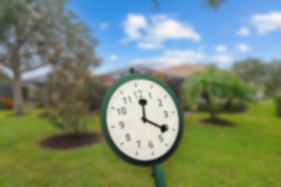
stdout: 12h21
